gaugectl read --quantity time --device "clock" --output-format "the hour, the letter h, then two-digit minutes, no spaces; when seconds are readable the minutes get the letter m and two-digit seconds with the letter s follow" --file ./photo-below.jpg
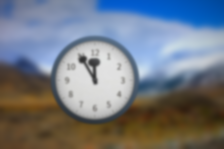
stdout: 11h55
